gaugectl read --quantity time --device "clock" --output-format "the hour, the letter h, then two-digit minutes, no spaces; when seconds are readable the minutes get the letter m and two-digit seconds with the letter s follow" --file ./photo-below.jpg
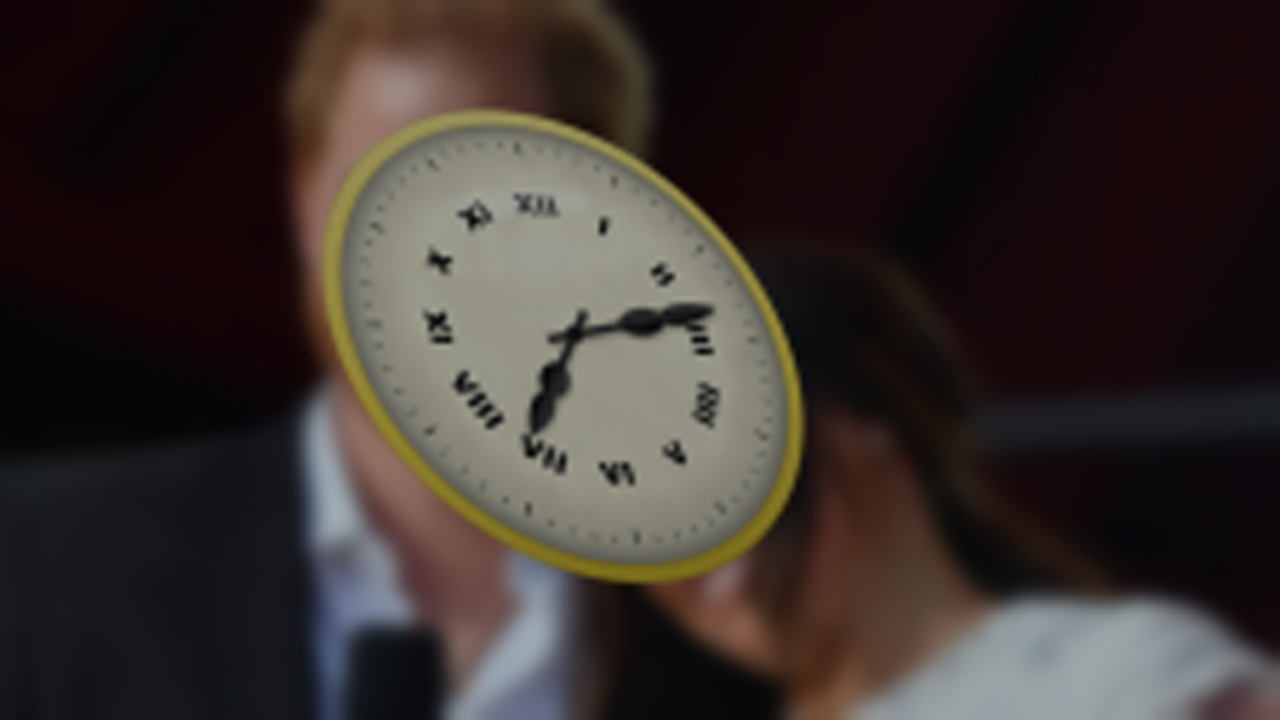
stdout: 7h13
